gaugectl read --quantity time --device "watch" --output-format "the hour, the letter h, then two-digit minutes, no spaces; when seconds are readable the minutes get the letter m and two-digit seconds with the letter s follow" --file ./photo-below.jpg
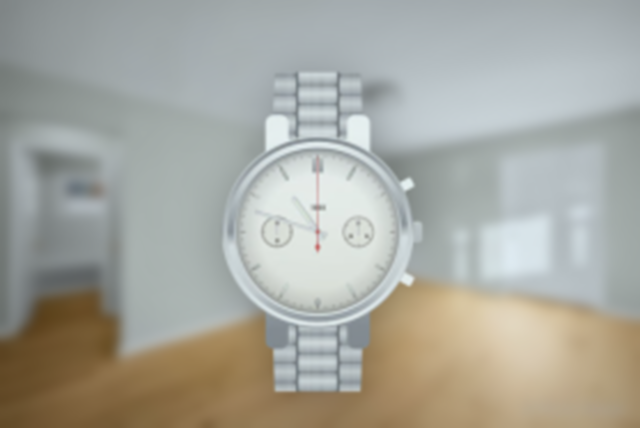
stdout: 10h48
